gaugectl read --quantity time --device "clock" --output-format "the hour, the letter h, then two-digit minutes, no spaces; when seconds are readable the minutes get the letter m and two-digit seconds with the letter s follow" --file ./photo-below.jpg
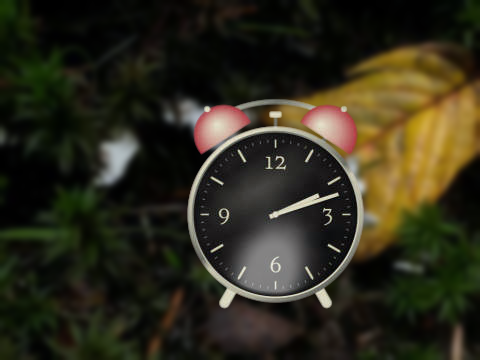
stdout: 2h12
